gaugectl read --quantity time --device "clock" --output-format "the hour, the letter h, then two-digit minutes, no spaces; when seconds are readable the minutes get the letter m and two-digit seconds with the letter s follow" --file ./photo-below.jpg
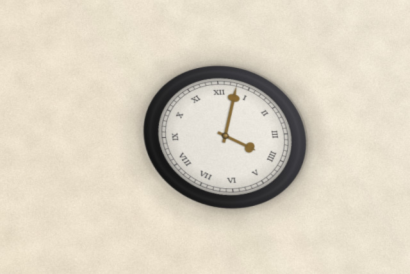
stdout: 4h03
